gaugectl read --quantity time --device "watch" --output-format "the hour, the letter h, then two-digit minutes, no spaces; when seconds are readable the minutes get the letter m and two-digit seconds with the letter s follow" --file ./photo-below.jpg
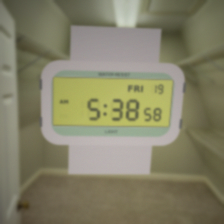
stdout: 5h38m58s
